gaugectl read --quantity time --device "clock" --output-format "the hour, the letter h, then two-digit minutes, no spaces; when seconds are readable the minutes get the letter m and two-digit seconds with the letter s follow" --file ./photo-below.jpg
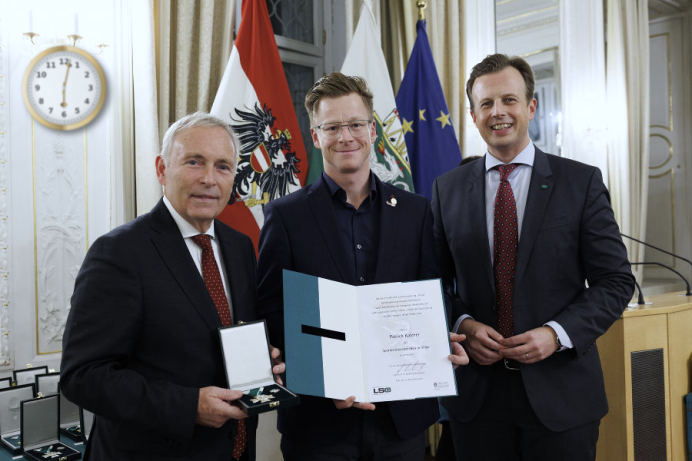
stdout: 6h02
